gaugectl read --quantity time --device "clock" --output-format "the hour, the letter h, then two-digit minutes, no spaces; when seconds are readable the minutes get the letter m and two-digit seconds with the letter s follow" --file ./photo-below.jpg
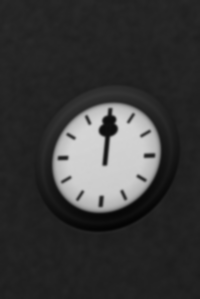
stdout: 12h00
